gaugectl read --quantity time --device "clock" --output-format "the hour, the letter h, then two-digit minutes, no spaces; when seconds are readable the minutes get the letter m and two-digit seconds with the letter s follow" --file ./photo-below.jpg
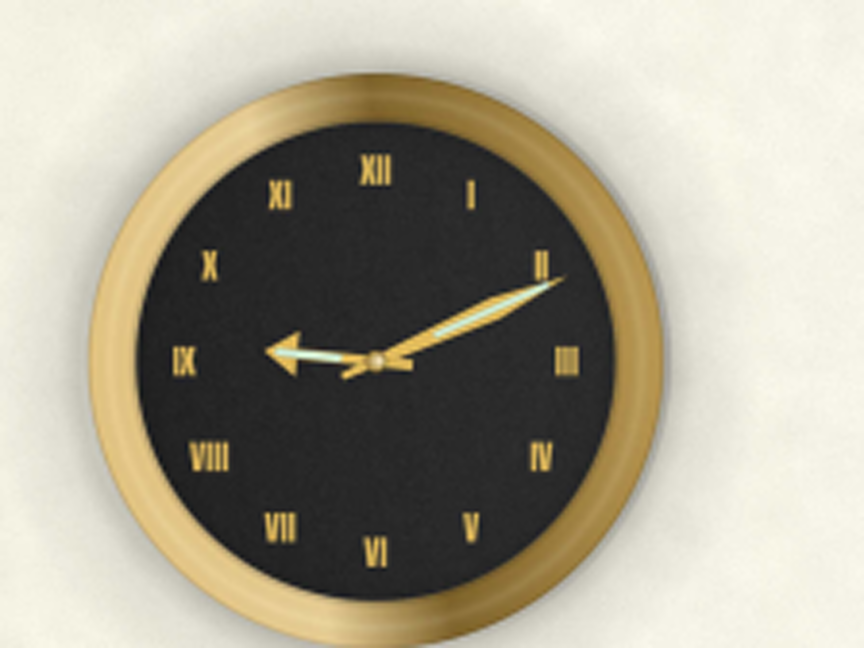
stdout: 9h11
